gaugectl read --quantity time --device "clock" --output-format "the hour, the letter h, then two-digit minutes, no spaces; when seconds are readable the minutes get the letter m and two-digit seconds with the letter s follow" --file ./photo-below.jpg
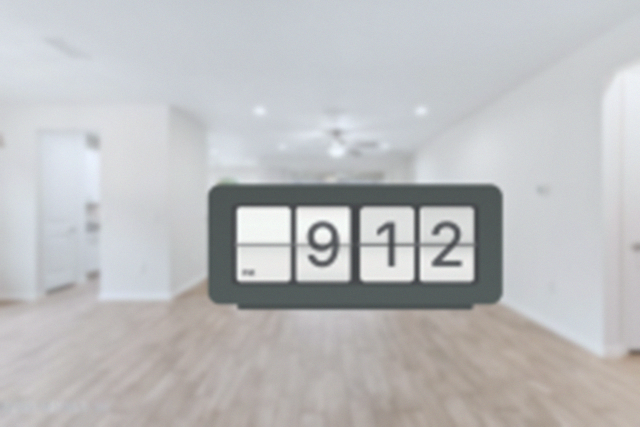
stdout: 9h12
